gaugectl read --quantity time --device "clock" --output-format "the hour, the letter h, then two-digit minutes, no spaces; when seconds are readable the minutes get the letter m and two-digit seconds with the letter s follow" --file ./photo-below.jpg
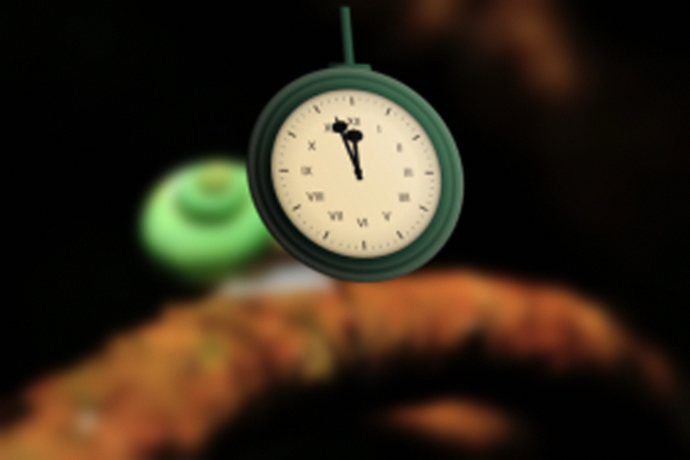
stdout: 11h57
